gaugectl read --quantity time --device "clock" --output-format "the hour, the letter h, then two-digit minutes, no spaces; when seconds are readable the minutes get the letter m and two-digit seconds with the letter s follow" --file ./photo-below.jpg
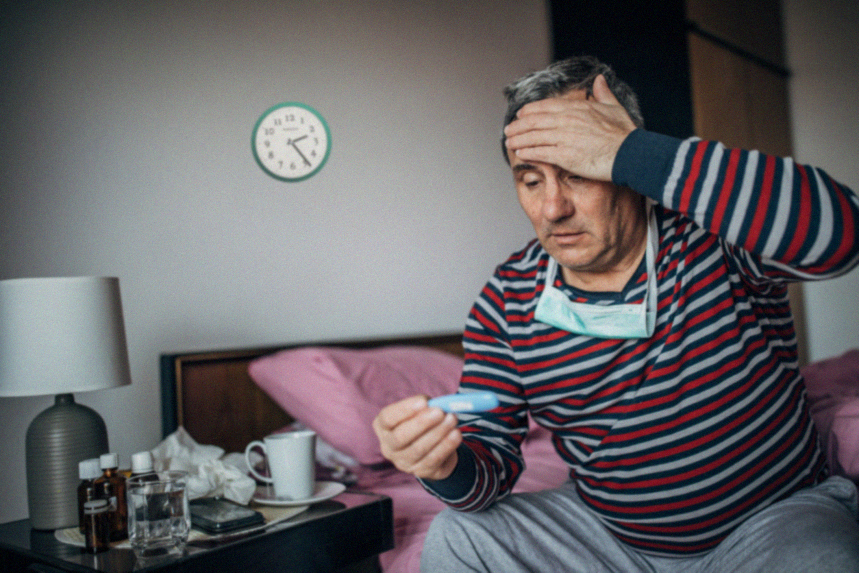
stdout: 2h24
